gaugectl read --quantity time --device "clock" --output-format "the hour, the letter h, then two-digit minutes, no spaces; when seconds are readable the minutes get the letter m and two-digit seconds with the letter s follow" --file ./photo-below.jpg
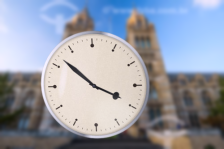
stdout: 3h52
